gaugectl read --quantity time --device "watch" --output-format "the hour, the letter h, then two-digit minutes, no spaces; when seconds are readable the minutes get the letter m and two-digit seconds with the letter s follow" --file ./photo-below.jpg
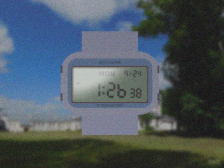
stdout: 1h26m38s
